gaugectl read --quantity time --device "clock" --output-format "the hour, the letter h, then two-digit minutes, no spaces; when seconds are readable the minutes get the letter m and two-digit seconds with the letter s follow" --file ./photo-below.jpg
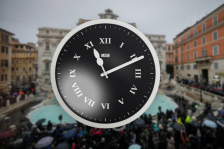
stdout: 11h11
